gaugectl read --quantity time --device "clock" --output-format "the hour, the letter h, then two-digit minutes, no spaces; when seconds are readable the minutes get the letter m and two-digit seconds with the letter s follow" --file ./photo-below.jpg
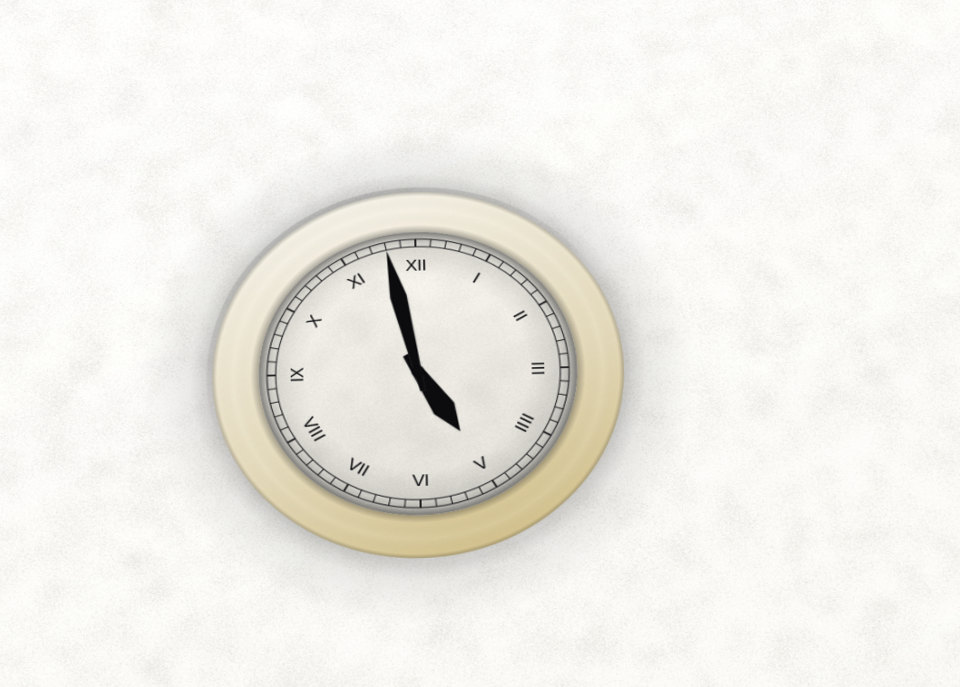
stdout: 4h58
